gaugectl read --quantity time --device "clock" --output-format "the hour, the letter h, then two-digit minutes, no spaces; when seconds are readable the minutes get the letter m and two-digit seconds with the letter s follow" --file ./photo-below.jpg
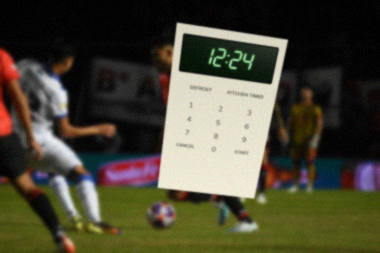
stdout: 12h24
